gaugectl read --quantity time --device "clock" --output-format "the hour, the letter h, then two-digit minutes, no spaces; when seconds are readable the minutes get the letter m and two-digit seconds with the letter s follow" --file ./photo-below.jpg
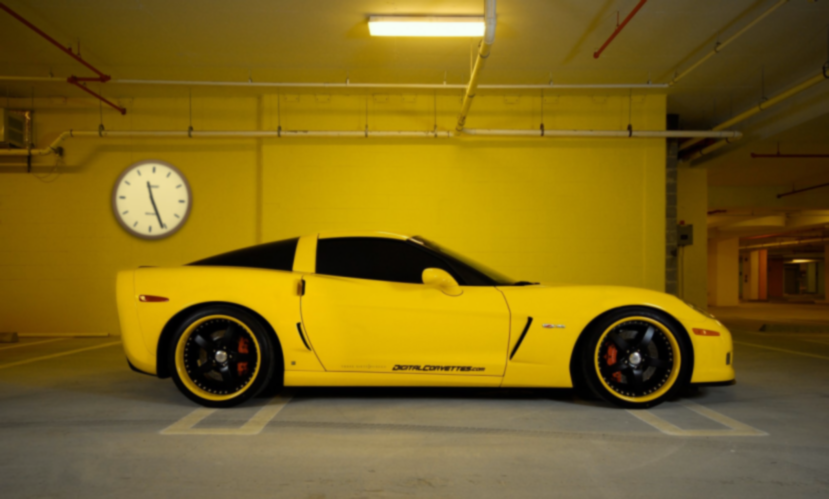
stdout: 11h26
